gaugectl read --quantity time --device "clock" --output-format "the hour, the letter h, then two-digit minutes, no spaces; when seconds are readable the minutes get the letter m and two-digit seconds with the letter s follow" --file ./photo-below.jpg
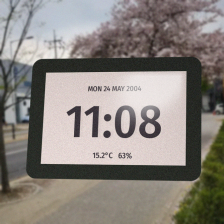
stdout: 11h08
